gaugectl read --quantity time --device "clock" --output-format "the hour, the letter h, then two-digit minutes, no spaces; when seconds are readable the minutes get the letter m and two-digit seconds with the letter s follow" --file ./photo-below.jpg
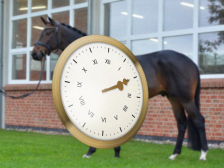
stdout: 2h10
